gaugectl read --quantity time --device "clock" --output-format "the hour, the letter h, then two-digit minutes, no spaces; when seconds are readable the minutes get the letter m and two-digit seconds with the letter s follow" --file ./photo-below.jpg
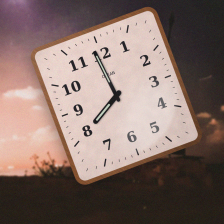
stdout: 7h59
